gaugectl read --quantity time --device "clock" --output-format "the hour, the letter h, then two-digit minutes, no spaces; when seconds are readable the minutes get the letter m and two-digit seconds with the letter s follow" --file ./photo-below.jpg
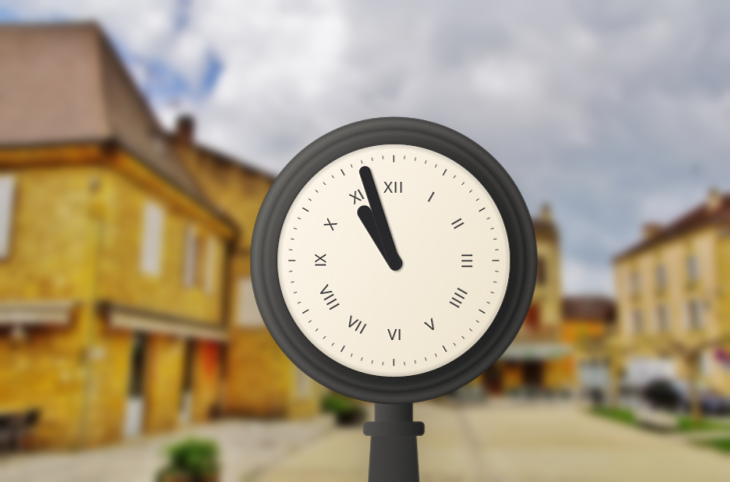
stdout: 10h57
